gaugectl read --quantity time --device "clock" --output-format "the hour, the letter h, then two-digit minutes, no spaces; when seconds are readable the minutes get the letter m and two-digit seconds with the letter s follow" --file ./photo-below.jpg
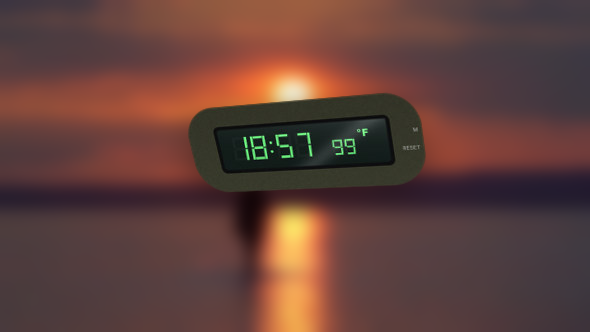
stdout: 18h57
